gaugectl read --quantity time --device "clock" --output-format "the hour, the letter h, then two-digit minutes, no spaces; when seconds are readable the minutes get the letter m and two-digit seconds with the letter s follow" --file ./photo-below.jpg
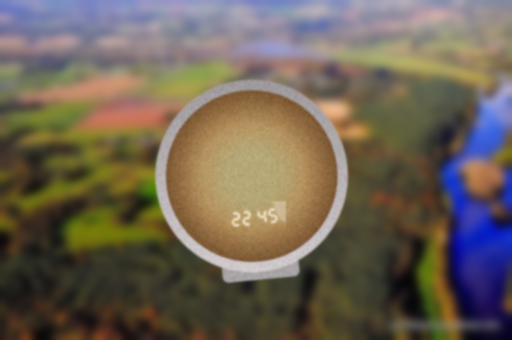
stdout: 22h45
